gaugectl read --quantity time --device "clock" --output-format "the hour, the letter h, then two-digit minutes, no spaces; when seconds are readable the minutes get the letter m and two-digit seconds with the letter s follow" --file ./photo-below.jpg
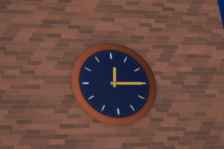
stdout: 12h15
